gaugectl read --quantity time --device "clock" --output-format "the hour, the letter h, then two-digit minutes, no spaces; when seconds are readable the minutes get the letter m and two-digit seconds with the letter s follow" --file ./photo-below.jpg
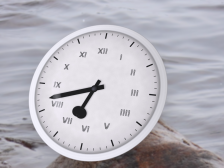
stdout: 6h42
